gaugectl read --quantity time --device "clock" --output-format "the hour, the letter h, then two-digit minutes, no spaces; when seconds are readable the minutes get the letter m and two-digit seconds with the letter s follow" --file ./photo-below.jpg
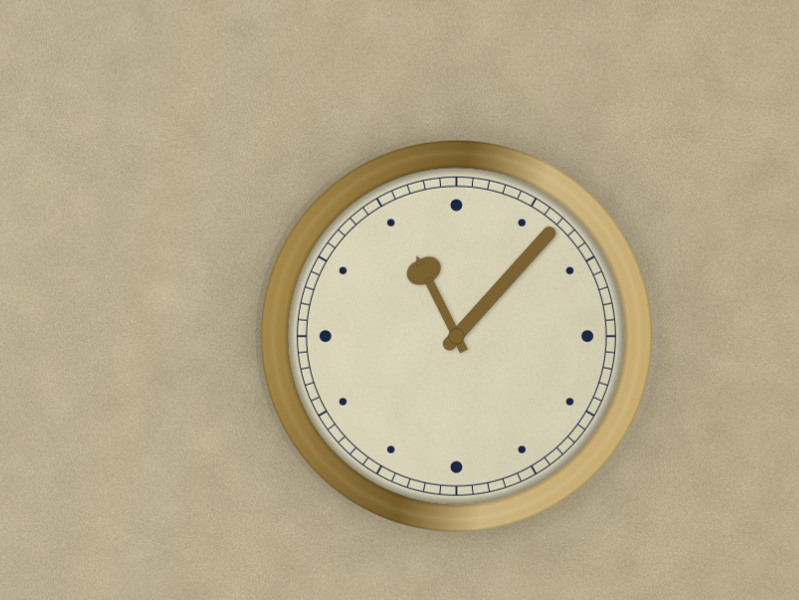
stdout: 11h07
